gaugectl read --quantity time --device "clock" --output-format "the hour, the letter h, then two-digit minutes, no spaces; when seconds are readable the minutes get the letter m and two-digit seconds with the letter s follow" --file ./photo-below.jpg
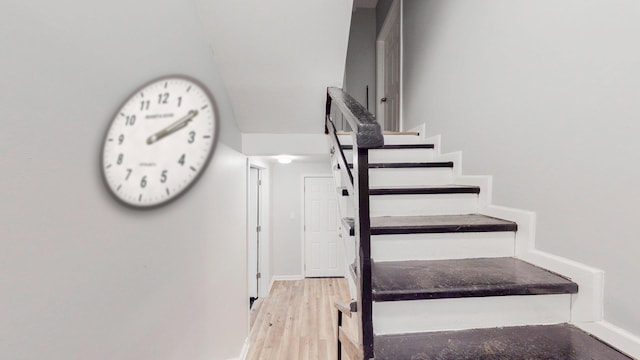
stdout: 2h10
